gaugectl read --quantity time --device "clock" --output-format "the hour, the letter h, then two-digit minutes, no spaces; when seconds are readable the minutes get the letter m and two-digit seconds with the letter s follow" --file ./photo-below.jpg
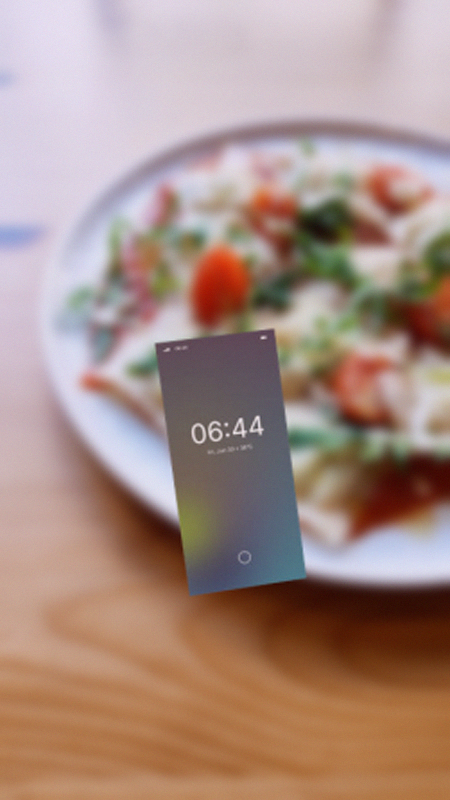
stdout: 6h44
